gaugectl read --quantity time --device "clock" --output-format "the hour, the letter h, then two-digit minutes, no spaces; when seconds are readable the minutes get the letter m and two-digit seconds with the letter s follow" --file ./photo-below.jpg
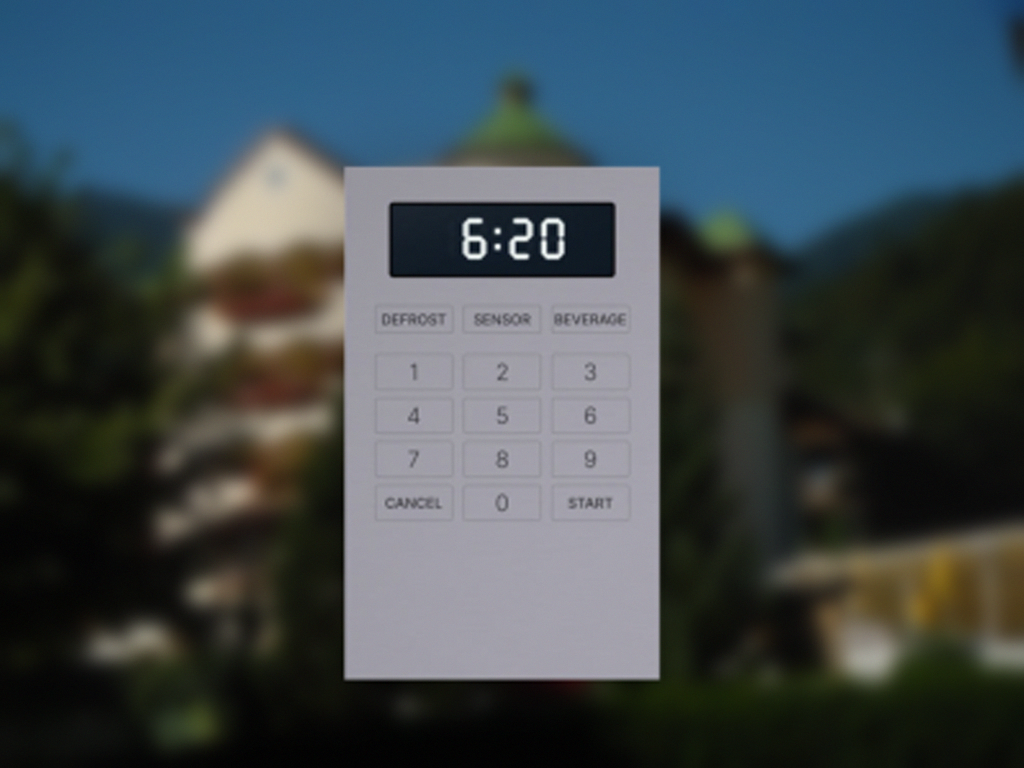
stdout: 6h20
